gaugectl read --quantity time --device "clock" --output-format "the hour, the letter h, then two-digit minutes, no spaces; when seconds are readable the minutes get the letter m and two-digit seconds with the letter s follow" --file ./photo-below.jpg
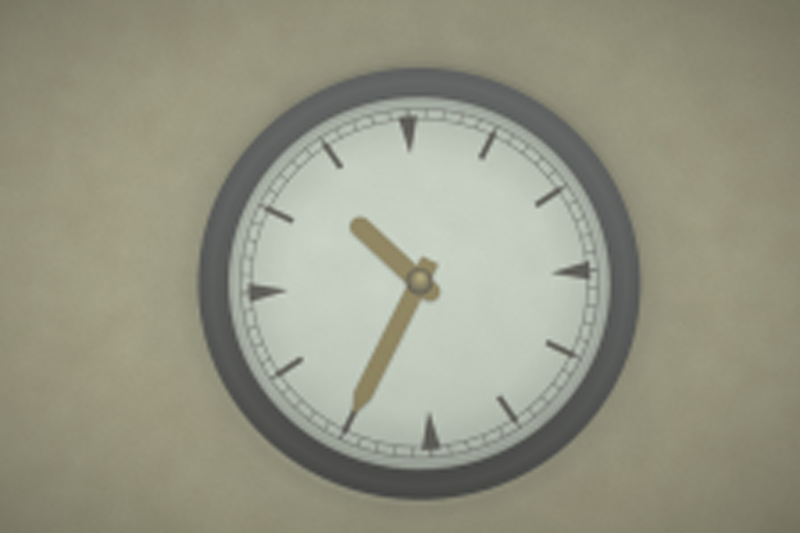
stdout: 10h35
